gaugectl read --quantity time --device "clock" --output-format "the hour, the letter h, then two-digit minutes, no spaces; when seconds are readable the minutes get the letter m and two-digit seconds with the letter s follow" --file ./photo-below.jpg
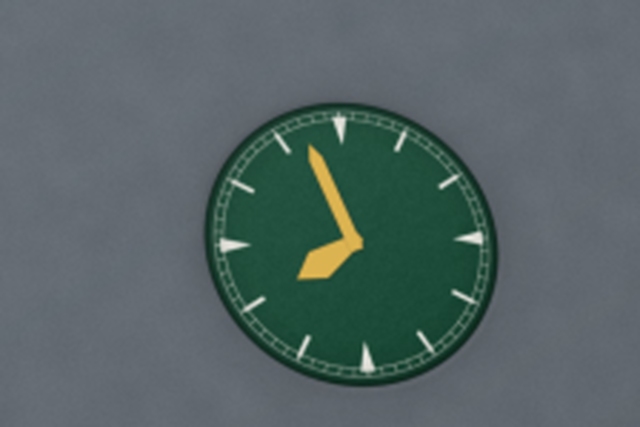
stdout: 7h57
